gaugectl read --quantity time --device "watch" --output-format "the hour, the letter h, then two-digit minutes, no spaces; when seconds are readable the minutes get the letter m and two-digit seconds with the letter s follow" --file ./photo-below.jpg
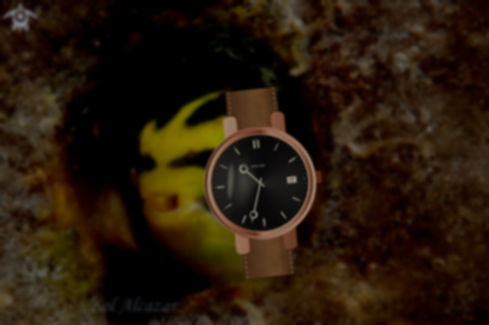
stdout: 10h33
